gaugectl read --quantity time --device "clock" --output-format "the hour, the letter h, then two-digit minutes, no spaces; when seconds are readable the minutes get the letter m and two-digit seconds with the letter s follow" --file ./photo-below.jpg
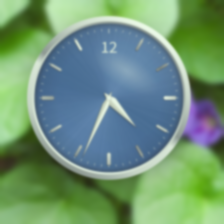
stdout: 4h34
